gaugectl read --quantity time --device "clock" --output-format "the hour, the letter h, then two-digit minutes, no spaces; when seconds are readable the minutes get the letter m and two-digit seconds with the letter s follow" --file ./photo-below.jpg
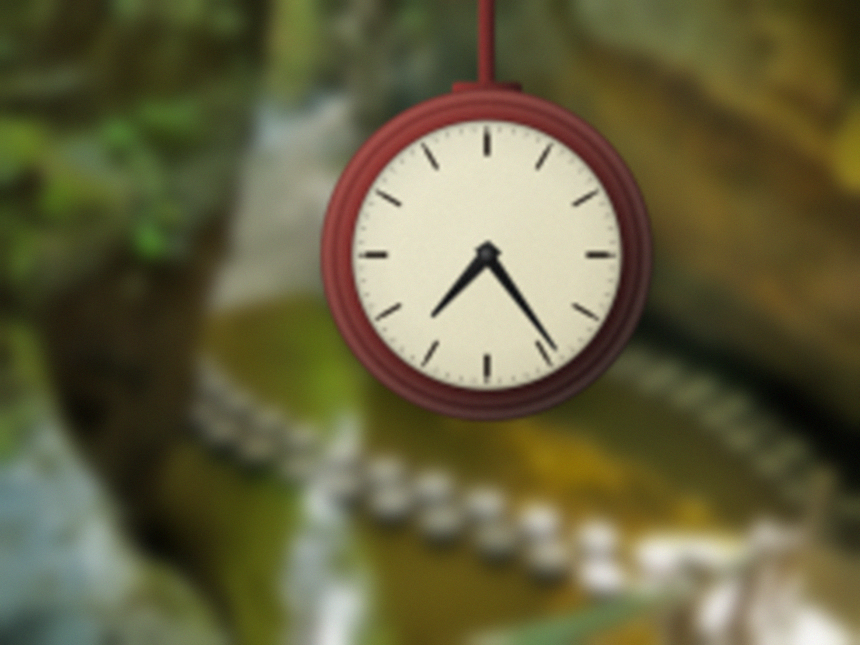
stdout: 7h24
